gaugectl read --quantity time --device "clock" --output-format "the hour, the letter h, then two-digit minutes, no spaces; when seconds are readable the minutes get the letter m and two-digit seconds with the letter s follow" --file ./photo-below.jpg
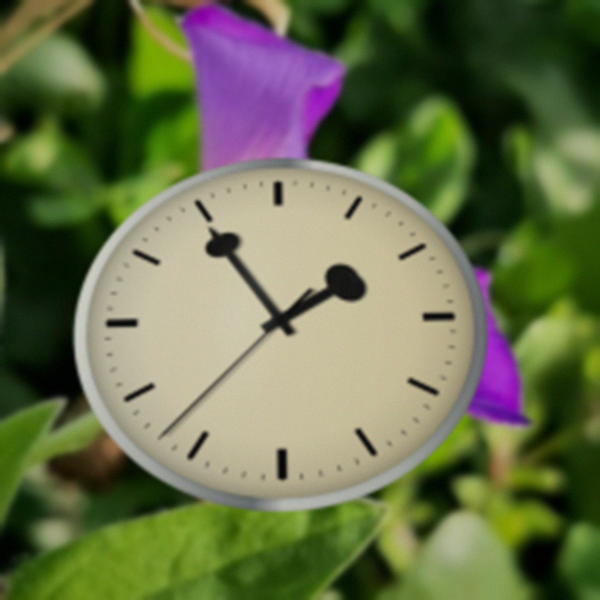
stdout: 1h54m37s
